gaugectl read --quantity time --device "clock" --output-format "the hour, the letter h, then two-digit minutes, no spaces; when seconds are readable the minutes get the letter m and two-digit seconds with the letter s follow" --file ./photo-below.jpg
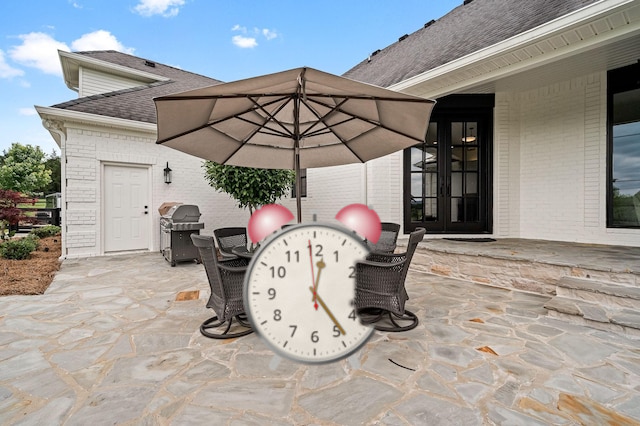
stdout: 12h23m59s
